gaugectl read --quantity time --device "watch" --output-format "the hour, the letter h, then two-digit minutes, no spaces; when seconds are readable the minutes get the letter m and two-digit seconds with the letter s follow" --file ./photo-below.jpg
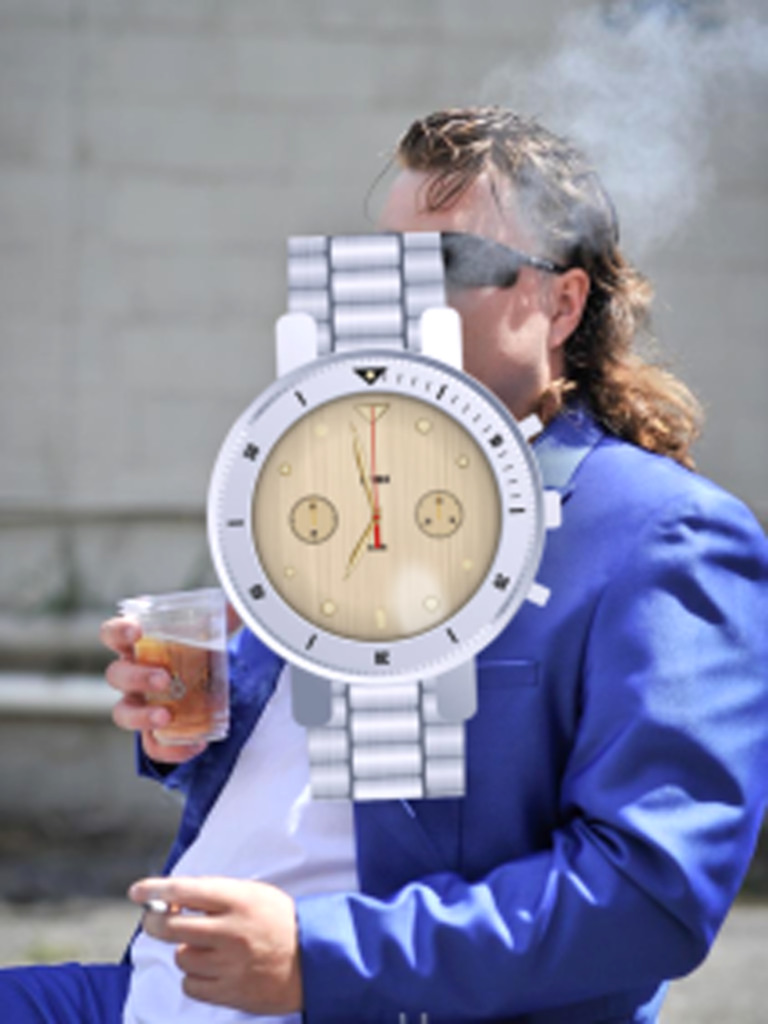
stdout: 6h58
